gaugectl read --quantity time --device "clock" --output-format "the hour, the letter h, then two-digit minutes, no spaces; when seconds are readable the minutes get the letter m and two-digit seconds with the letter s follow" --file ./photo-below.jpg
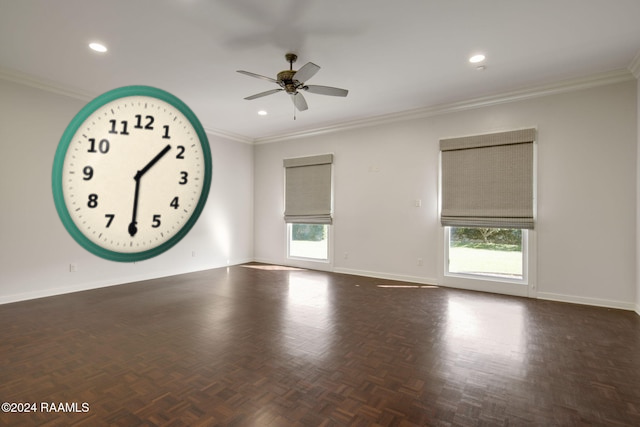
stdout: 1h30
